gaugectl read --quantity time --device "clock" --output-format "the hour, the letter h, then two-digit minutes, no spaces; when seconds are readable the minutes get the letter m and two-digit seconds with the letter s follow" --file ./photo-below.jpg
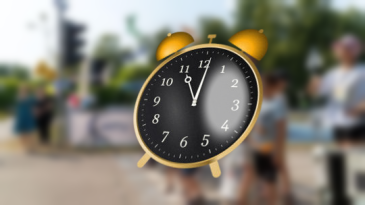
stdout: 11h01
